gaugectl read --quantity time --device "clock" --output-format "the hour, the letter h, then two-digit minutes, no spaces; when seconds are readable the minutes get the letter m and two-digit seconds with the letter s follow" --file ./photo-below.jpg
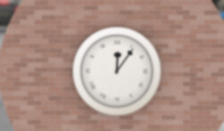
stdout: 12h06
